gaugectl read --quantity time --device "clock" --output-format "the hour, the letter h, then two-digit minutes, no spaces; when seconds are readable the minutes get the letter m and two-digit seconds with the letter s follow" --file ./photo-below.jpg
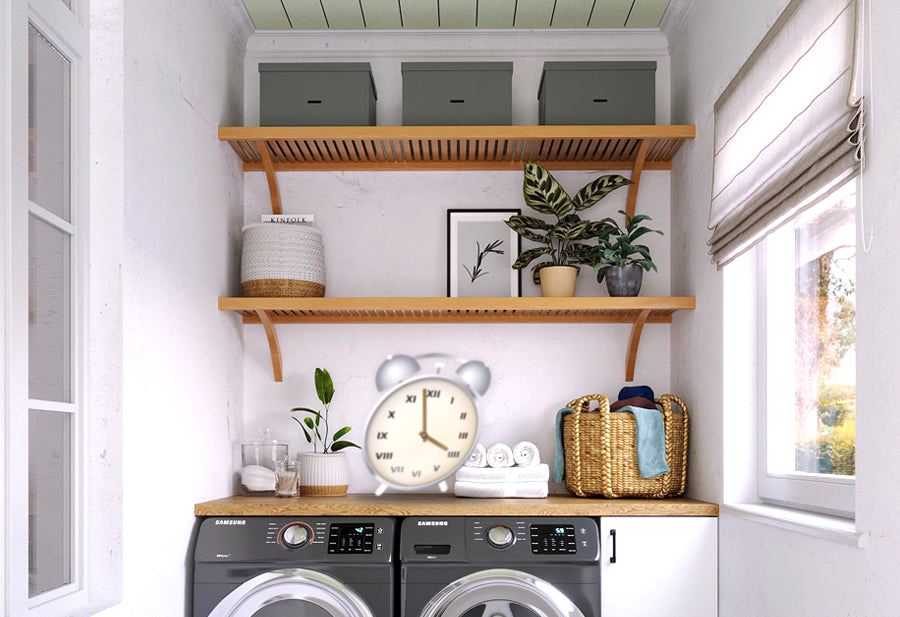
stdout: 3h58
